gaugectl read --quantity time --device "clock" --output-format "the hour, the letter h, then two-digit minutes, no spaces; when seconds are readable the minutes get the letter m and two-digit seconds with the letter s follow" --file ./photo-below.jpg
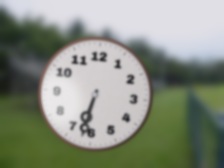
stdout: 6h32
